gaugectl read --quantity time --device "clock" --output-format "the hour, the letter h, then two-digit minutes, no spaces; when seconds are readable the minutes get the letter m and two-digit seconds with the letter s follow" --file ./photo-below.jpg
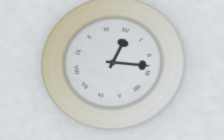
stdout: 12h13
